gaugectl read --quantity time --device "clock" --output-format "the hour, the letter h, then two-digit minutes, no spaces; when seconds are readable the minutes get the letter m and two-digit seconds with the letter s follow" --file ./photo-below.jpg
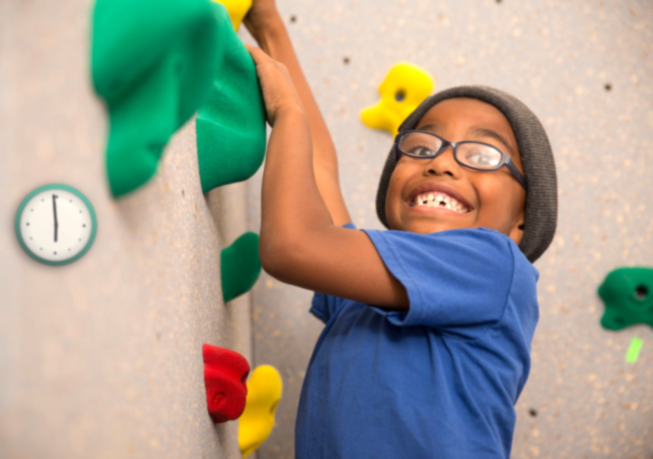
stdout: 5h59
